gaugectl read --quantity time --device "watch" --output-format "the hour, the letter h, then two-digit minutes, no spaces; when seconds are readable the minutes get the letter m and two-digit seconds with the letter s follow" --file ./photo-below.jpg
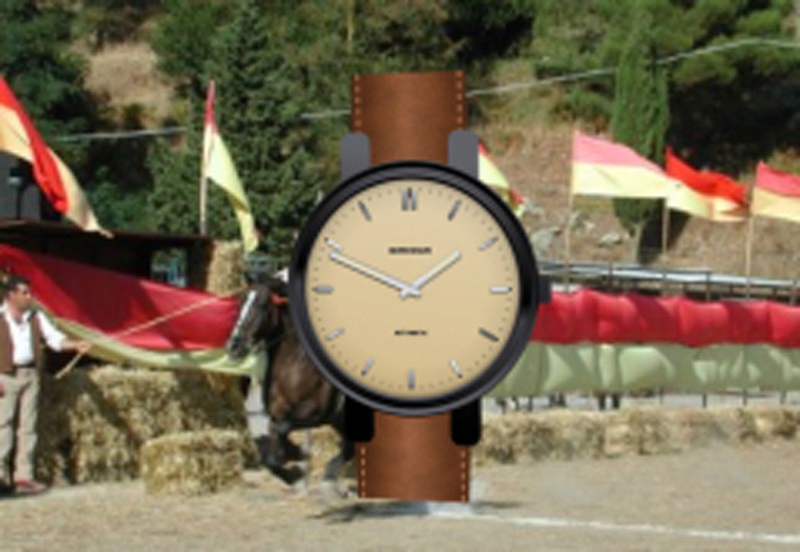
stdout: 1h49
